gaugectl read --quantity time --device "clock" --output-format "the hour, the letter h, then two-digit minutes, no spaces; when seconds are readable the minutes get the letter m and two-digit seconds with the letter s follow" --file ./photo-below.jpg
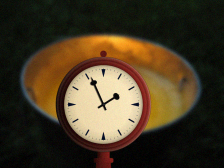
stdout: 1h56
